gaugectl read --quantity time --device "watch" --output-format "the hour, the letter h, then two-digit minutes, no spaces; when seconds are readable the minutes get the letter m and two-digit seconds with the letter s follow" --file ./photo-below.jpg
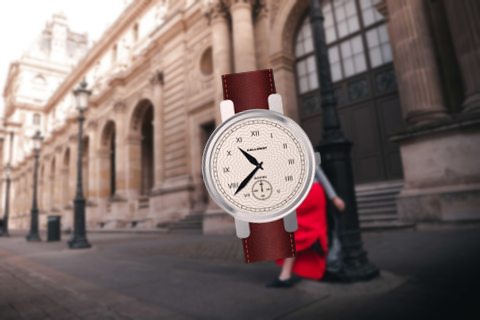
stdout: 10h38
